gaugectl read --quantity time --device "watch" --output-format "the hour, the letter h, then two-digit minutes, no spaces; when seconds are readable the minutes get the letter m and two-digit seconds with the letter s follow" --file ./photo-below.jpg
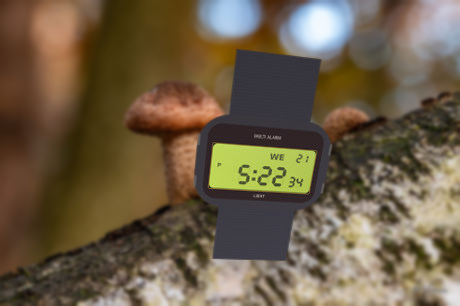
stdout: 5h22m34s
